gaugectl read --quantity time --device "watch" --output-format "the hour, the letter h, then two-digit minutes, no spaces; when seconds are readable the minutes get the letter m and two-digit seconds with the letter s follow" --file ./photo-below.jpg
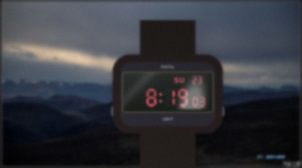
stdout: 8h19
